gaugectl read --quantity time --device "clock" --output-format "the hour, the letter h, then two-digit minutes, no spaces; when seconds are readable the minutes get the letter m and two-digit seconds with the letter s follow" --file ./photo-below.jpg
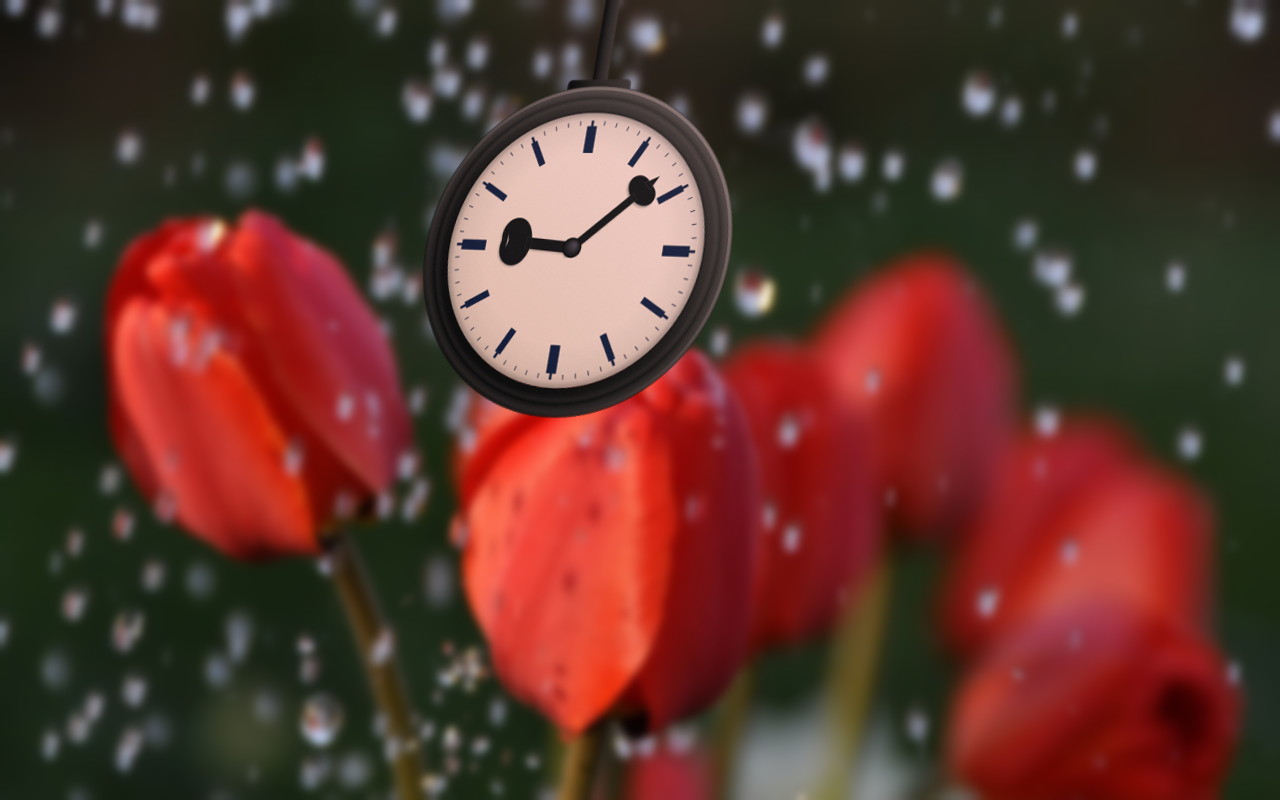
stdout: 9h08
